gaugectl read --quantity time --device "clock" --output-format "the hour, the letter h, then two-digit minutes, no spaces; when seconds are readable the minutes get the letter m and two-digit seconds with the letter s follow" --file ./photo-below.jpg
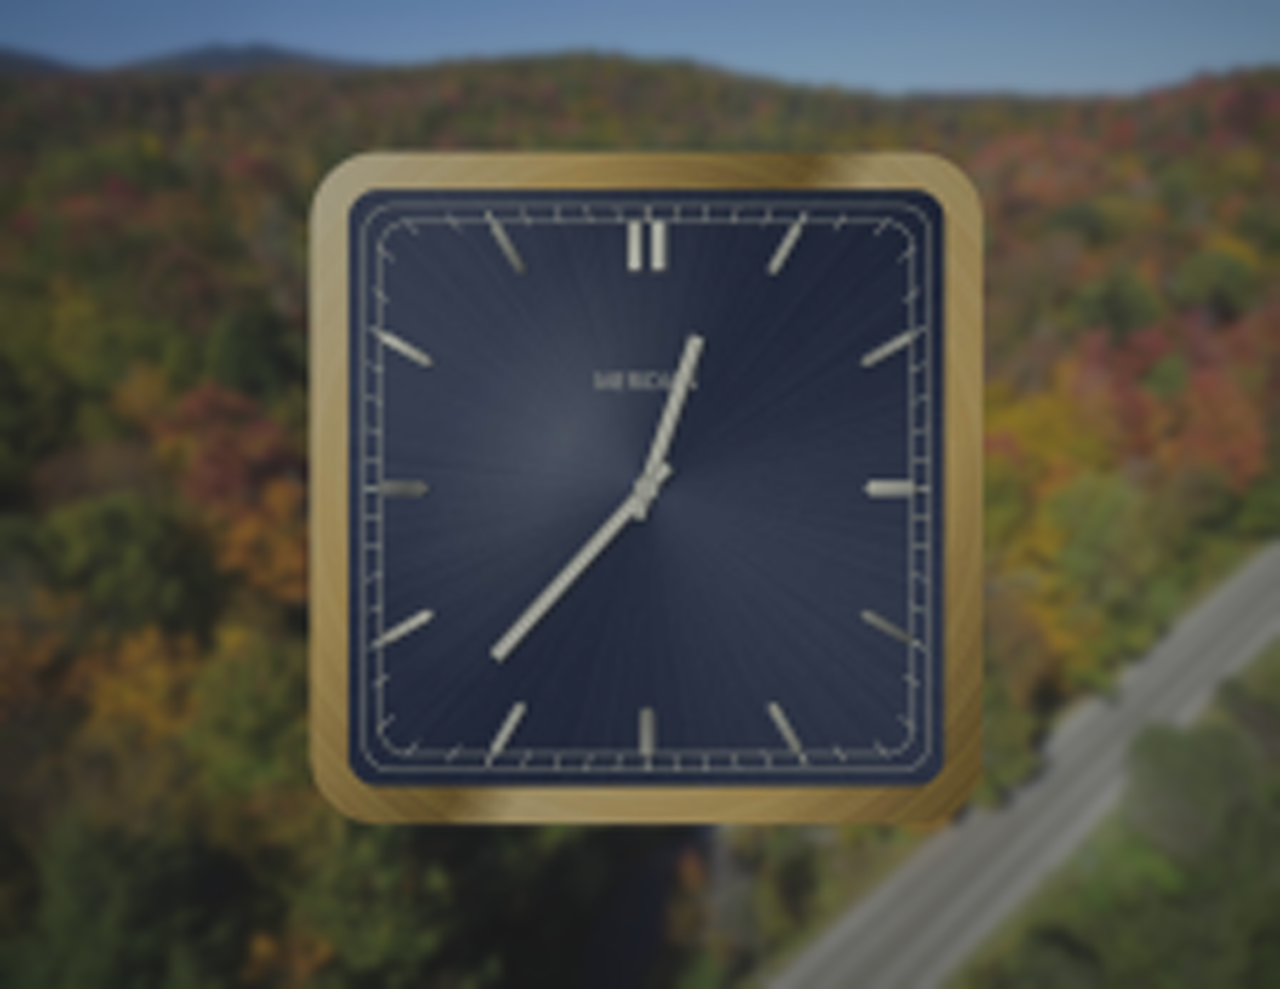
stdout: 12h37
